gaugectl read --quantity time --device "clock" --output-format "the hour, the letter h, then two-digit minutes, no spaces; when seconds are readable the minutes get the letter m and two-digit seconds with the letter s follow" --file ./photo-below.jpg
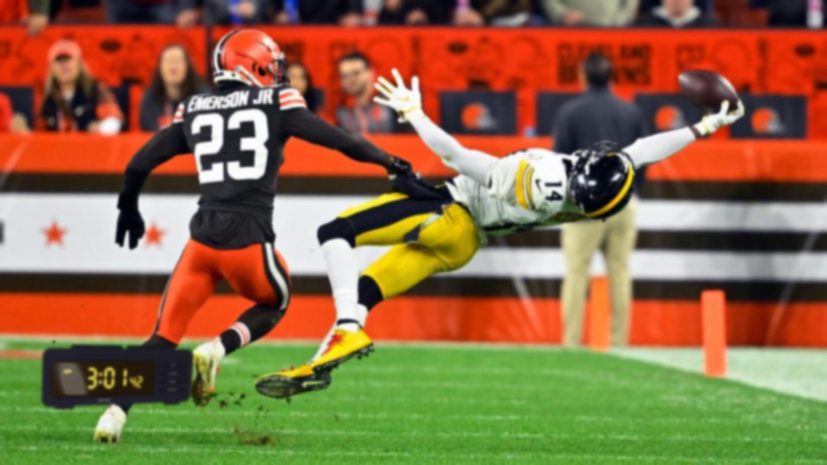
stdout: 3h01
